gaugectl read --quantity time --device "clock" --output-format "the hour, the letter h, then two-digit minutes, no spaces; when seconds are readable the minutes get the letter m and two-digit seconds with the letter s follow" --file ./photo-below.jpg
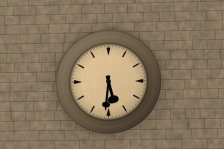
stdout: 5h31
